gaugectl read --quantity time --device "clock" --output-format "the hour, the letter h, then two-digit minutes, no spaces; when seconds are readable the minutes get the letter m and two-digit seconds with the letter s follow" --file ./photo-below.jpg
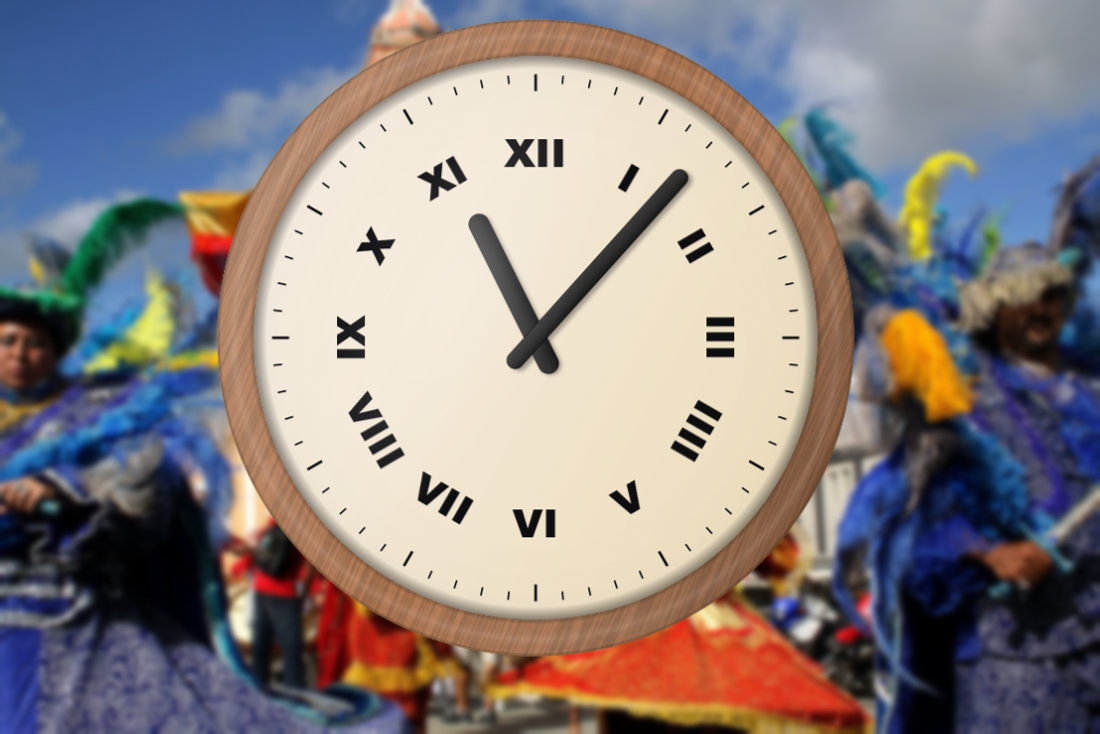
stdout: 11h07
